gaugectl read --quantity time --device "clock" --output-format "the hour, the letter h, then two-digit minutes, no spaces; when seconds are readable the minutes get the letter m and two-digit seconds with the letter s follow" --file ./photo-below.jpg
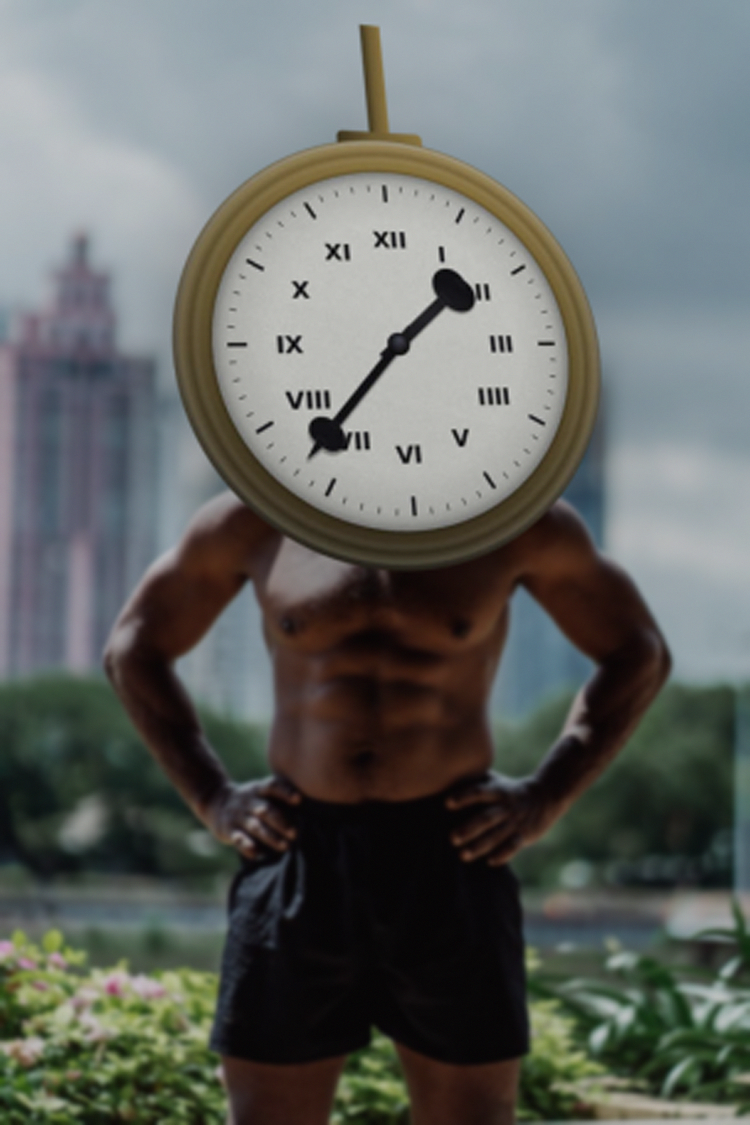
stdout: 1h37
